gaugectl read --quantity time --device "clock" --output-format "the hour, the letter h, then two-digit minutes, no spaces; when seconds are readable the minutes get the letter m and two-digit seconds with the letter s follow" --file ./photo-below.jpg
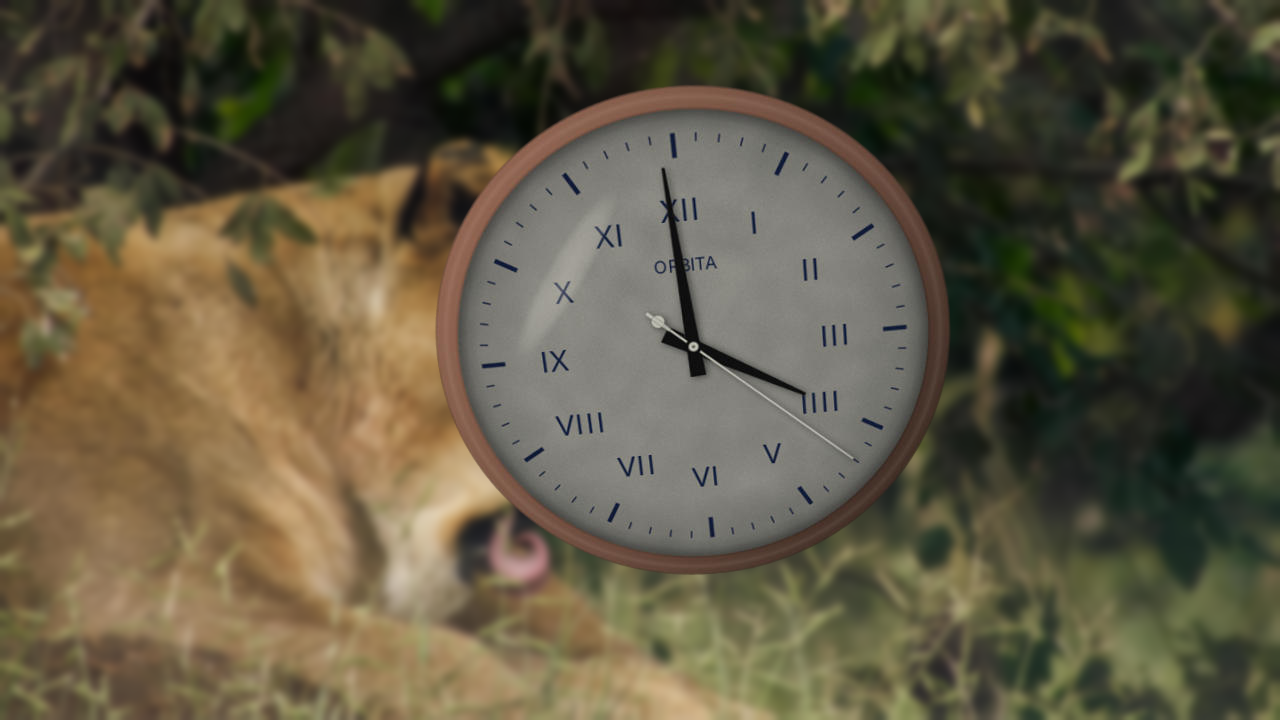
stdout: 3h59m22s
